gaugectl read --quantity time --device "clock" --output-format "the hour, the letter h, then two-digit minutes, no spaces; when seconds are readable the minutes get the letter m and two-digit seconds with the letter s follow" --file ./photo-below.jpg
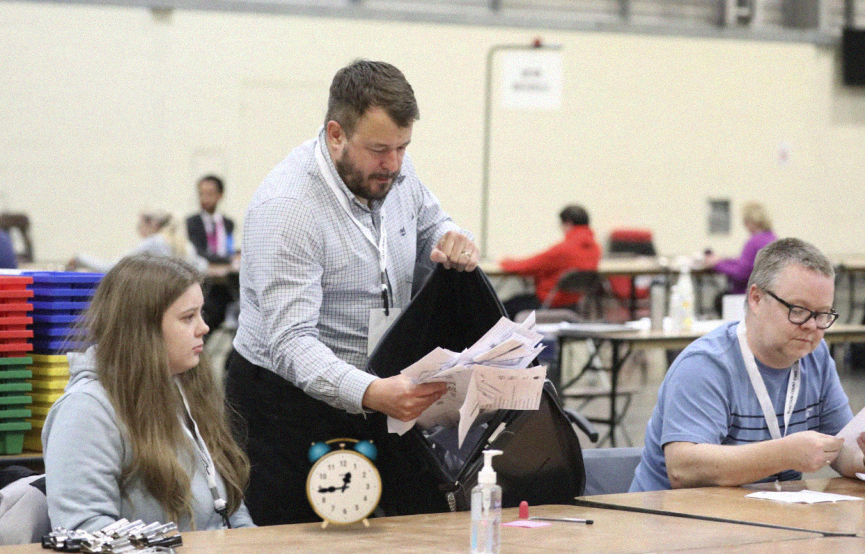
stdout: 12h44
